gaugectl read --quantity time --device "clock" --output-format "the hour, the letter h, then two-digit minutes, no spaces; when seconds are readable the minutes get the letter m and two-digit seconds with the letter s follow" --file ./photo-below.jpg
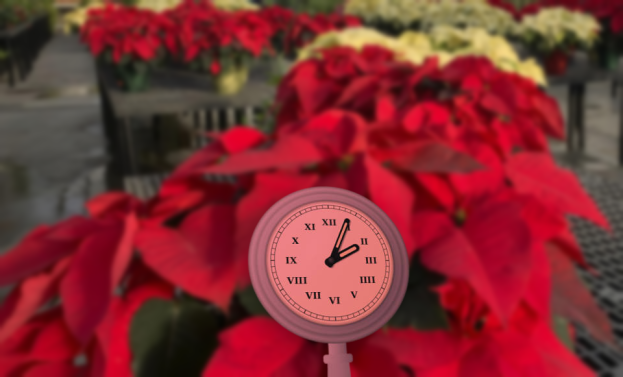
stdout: 2h04
